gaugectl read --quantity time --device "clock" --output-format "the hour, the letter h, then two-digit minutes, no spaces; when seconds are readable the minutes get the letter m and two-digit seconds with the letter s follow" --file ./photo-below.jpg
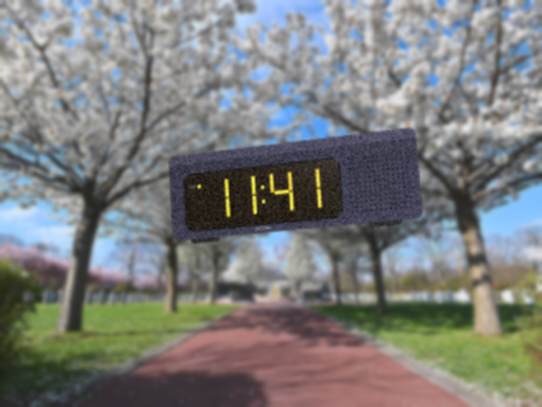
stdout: 11h41
